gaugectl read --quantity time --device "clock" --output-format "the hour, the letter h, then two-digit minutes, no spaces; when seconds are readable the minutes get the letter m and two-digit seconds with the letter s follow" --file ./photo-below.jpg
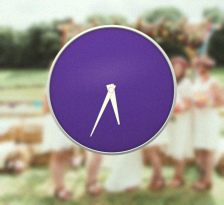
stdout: 5h34
